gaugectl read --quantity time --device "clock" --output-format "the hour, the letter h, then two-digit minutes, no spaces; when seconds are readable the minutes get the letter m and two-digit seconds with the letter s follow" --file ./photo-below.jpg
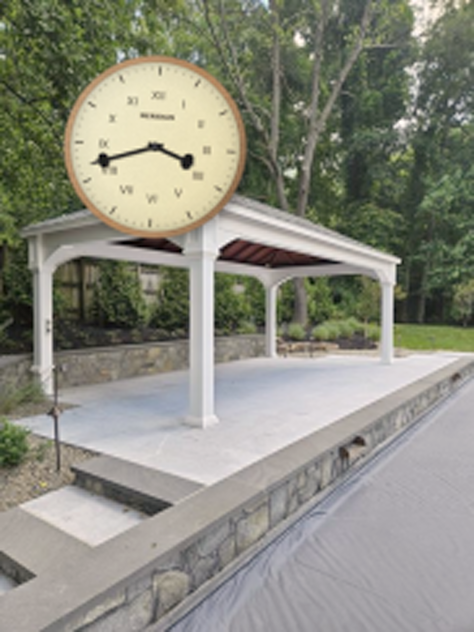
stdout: 3h42
